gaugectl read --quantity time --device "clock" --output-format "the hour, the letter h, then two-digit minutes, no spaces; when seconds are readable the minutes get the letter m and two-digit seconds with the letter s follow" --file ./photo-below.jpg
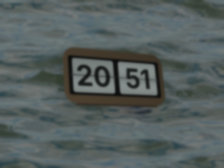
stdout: 20h51
